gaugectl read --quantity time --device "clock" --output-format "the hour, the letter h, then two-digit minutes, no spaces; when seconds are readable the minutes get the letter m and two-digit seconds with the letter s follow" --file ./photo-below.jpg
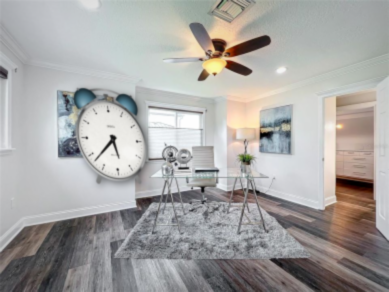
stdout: 5h38
